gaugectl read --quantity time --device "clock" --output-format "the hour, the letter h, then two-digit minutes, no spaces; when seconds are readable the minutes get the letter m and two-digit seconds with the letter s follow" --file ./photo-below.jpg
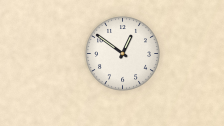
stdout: 12h51
